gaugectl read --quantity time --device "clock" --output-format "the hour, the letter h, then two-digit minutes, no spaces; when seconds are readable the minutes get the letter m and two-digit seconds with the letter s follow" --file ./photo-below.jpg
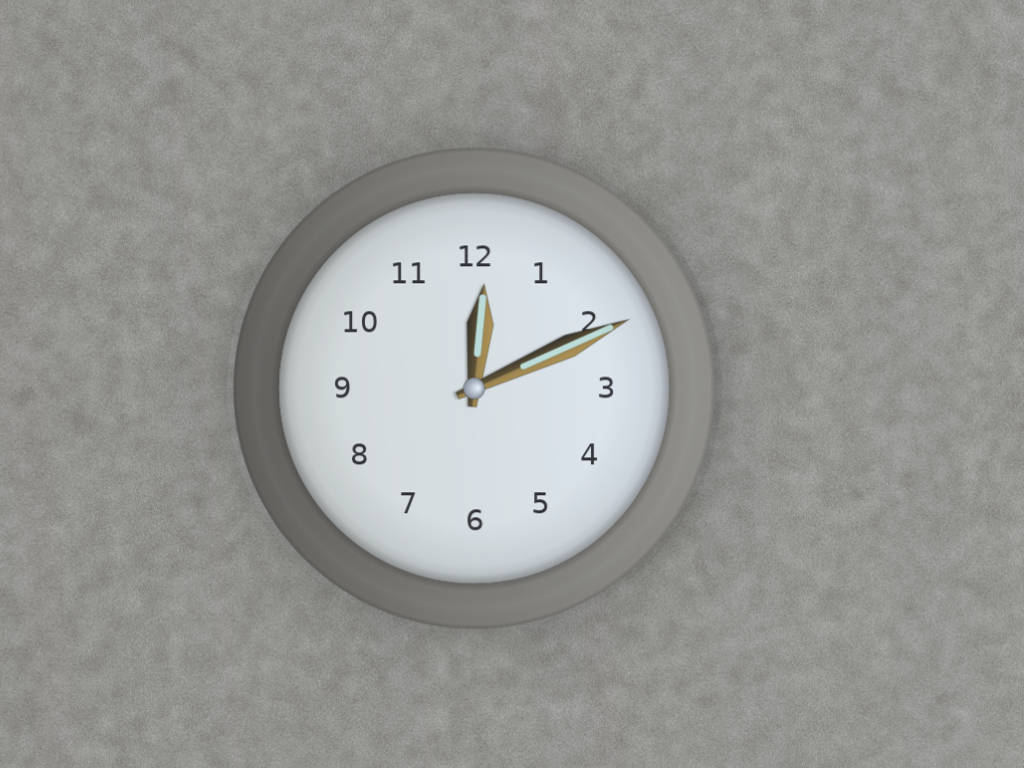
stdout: 12h11
